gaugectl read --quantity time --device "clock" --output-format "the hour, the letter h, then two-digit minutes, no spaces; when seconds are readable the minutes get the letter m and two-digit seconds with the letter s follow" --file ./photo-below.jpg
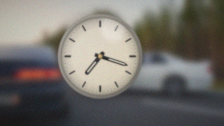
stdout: 7h18
